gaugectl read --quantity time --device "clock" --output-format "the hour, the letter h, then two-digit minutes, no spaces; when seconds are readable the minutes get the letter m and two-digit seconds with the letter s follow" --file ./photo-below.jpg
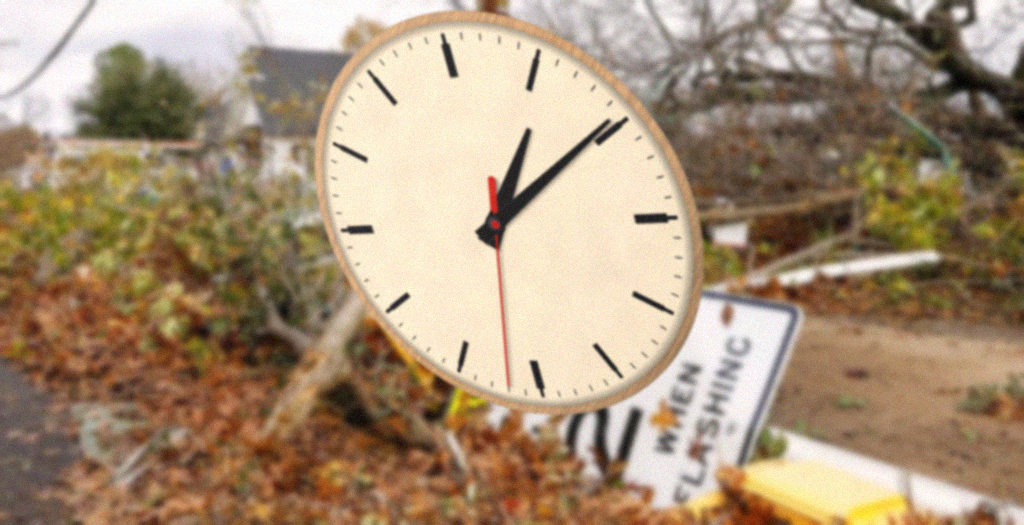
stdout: 1h09m32s
